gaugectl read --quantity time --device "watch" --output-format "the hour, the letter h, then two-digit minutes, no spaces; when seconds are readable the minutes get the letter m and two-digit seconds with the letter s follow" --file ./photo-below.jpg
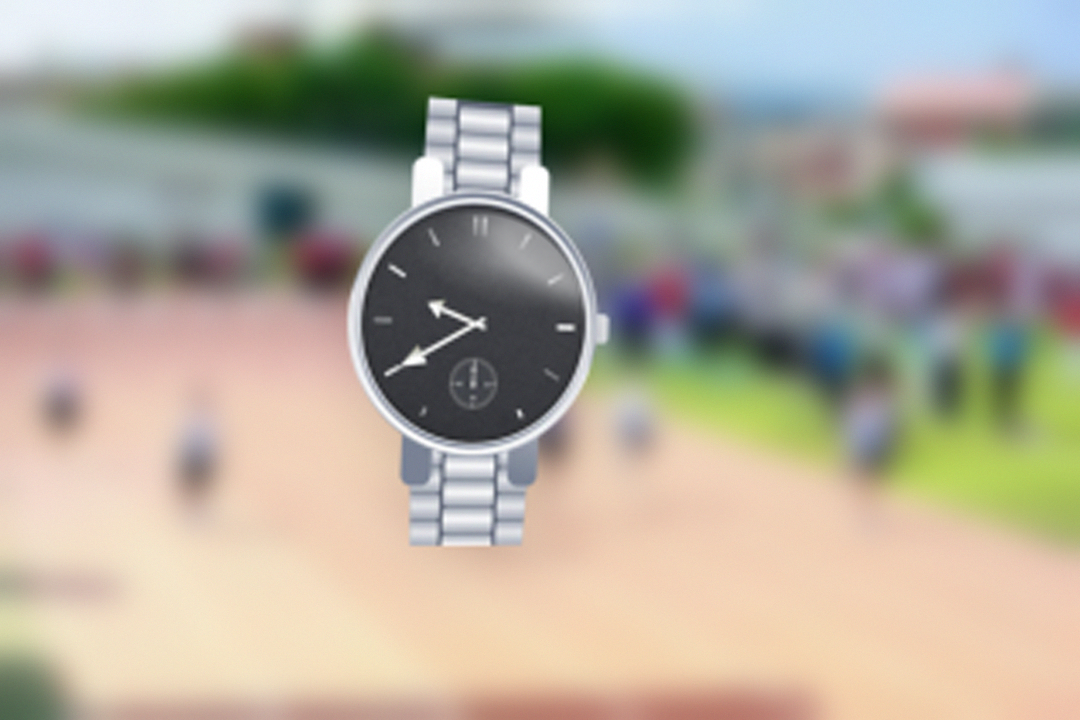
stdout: 9h40
